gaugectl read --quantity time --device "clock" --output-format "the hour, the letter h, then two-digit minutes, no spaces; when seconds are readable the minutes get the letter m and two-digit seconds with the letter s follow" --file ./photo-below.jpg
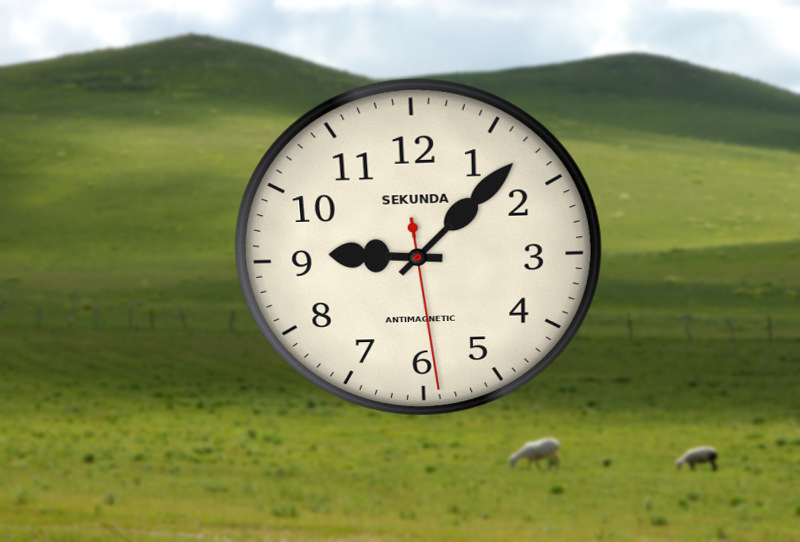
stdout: 9h07m29s
